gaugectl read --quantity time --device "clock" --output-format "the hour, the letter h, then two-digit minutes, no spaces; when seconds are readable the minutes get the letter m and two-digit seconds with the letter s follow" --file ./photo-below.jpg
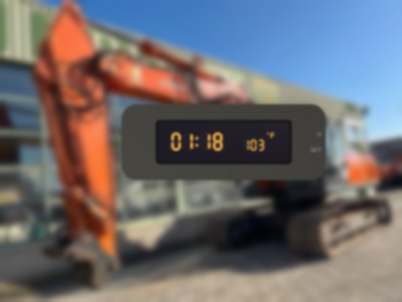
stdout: 1h18
